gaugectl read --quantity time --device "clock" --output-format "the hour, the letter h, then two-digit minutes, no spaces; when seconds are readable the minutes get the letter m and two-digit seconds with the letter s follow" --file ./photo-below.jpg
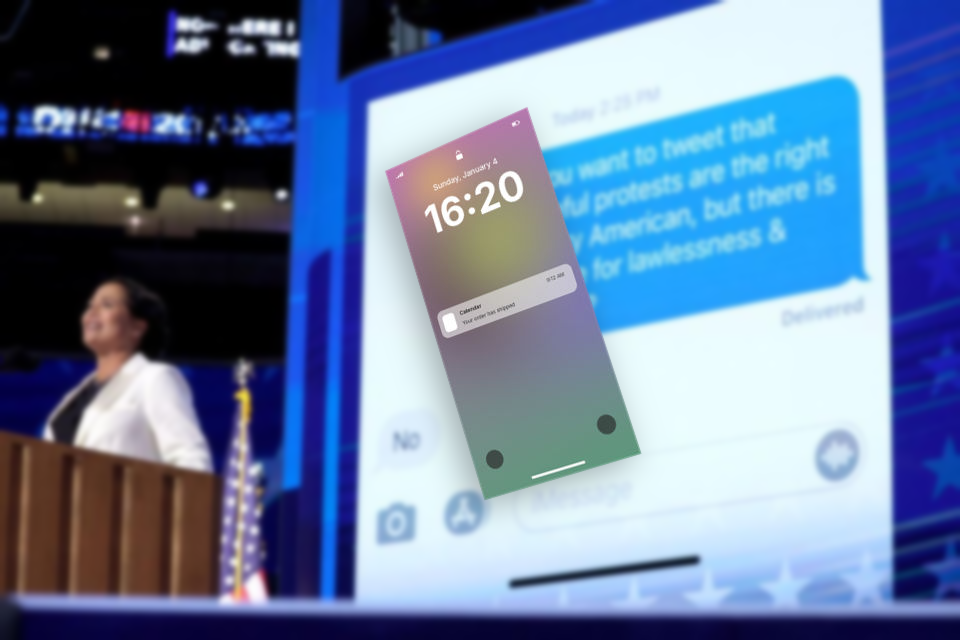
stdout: 16h20
